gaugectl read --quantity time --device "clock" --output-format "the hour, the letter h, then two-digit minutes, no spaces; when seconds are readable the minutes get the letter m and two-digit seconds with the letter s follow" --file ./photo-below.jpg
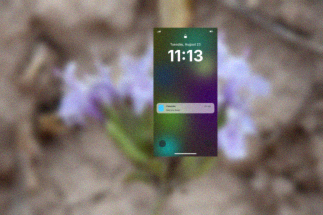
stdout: 11h13
